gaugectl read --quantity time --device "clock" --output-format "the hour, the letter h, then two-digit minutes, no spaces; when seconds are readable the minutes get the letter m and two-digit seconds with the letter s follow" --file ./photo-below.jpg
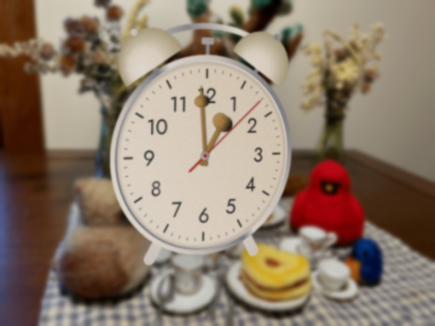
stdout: 12h59m08s
